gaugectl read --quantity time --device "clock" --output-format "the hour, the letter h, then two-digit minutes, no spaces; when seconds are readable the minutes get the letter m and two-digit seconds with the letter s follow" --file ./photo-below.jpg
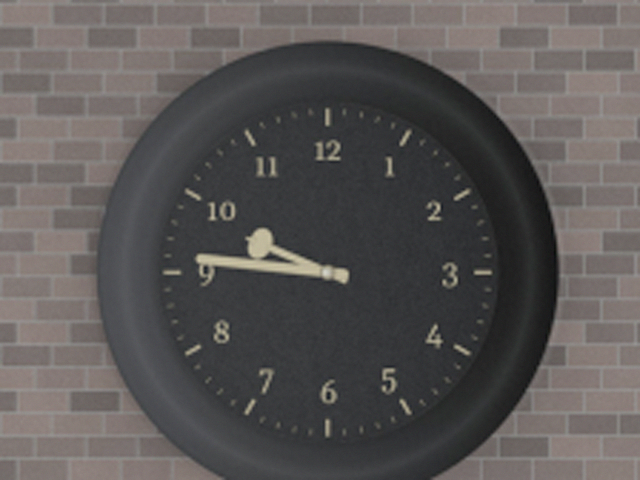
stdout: 9h46
